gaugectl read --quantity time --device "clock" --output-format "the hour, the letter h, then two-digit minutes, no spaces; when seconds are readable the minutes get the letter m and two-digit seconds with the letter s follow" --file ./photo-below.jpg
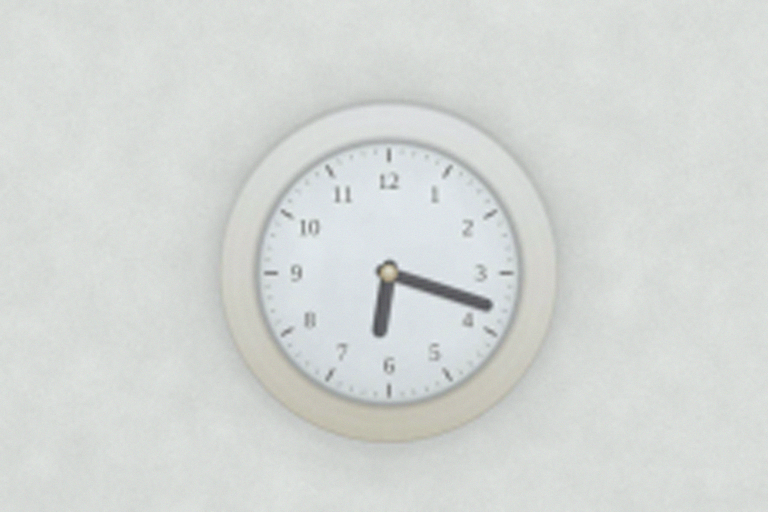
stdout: 6h18
